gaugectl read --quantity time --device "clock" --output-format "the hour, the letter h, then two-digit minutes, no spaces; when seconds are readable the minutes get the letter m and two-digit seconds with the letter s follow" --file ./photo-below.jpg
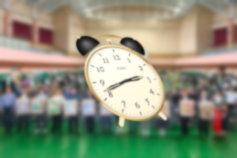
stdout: 2h42
